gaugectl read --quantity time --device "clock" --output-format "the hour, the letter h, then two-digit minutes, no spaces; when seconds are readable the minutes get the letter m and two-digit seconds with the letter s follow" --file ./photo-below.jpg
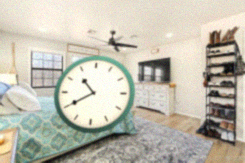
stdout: 10h40
